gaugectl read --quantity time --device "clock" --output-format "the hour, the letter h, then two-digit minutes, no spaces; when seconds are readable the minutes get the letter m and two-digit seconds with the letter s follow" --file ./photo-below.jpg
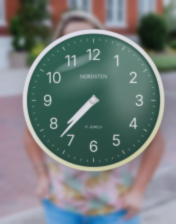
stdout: 7h37
